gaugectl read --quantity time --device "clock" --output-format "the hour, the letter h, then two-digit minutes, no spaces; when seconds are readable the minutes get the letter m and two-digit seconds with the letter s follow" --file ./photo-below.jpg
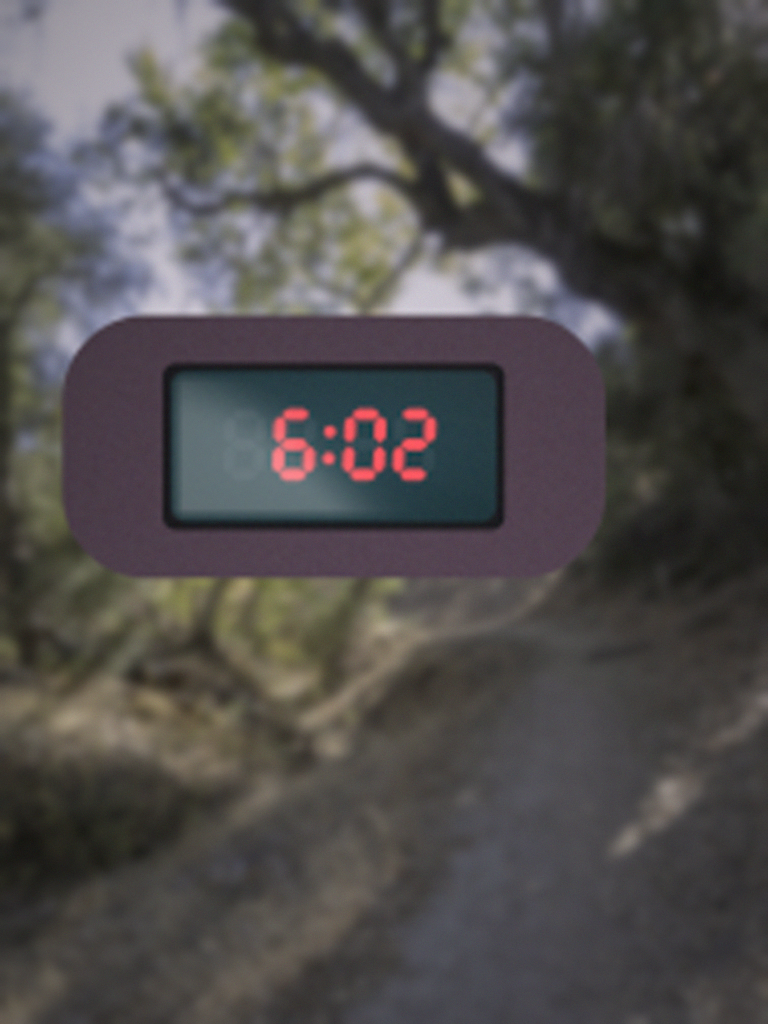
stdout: 6h02
